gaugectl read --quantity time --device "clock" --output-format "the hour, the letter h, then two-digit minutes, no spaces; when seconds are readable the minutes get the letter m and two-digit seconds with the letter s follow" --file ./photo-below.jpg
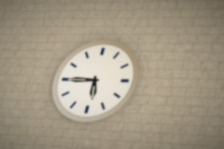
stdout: 5h45
